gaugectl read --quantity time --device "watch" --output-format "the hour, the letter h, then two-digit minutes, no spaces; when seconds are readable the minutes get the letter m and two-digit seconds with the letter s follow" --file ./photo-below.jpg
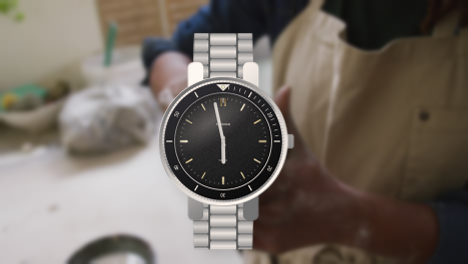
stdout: 5h58
